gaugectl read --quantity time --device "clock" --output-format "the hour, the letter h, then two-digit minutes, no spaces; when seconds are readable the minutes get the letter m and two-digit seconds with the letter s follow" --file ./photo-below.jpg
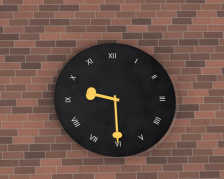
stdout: 9h30
